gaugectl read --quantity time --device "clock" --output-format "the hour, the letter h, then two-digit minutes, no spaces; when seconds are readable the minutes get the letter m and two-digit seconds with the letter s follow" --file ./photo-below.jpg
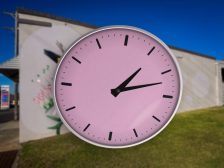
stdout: 1h12
